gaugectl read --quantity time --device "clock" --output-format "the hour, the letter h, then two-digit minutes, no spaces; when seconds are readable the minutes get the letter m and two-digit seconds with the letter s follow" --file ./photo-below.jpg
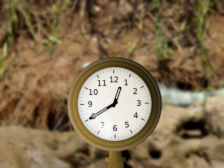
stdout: 12h40
